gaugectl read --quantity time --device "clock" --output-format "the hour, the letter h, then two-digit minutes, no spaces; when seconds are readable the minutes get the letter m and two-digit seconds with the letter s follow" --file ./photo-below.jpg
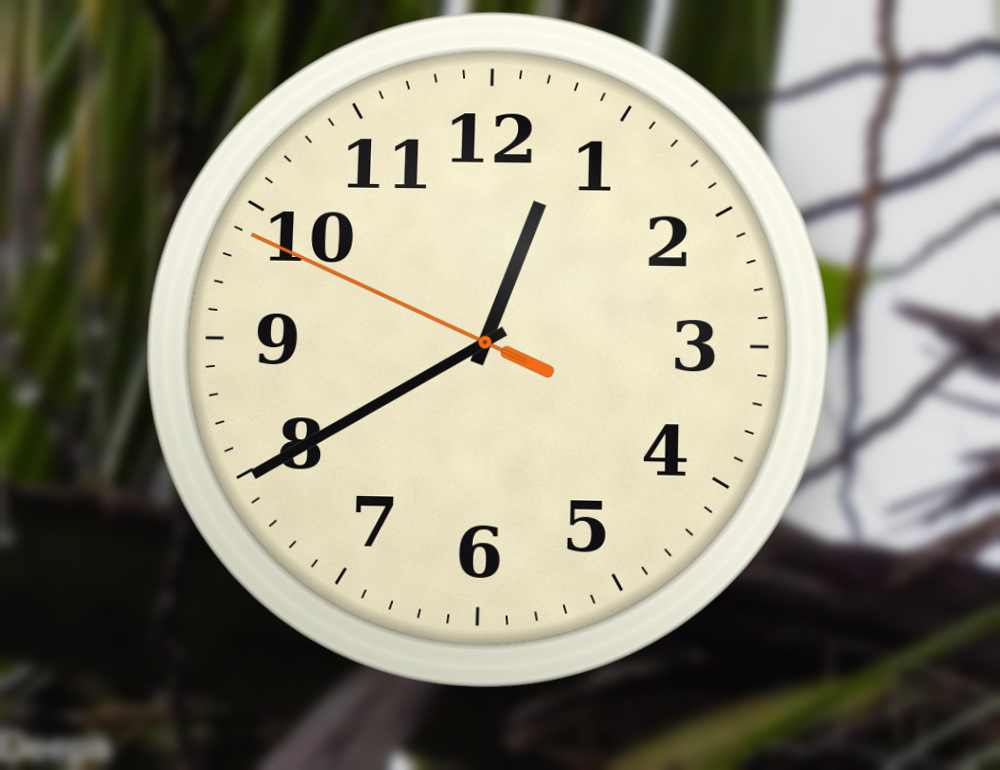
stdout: 12h39m49s
